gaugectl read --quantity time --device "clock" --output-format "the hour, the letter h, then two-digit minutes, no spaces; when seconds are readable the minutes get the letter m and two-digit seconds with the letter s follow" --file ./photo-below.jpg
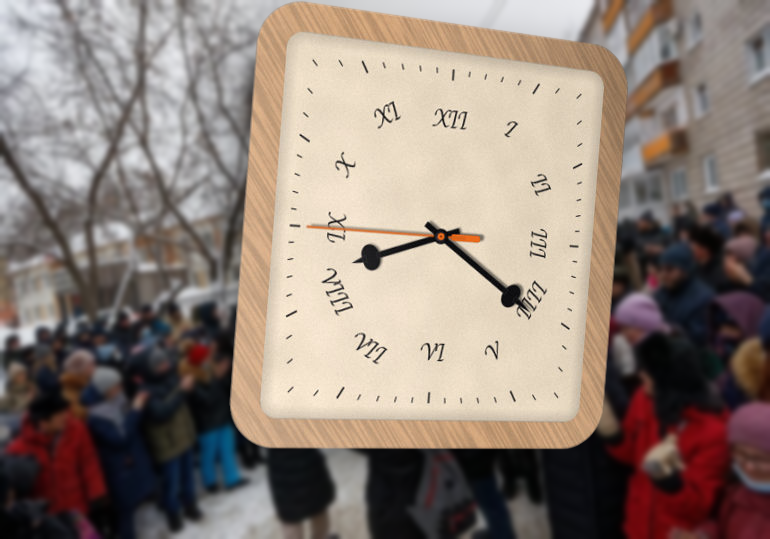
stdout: 8h20m45s
